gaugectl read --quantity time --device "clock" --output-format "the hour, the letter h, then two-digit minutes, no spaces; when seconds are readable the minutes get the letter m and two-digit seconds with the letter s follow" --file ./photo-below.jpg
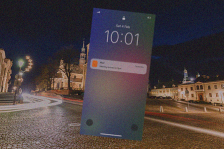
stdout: 10h01
